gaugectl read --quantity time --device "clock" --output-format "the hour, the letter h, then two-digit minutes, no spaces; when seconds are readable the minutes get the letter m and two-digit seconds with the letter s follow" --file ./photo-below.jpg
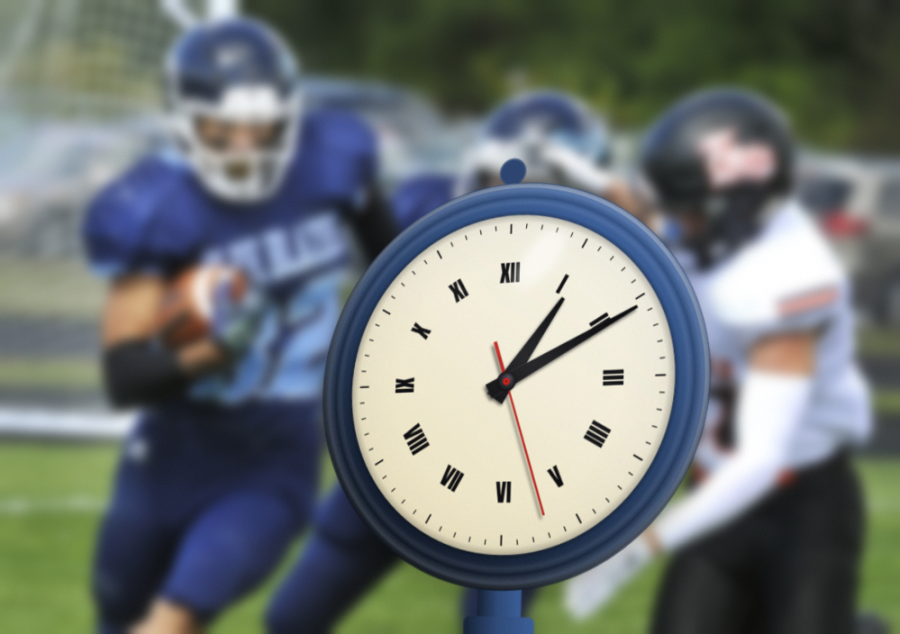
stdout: 1h10m27s
